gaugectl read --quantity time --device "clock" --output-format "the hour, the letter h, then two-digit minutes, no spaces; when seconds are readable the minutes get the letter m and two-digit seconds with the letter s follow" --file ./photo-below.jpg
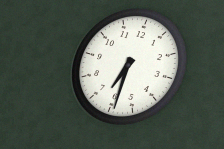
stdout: 6h29
